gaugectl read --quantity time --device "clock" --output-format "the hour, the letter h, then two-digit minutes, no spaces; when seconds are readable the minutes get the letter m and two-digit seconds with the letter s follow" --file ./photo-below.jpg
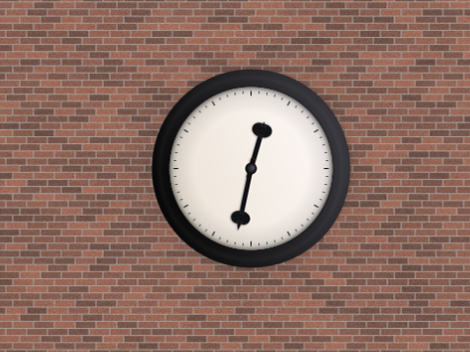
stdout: 12h32
